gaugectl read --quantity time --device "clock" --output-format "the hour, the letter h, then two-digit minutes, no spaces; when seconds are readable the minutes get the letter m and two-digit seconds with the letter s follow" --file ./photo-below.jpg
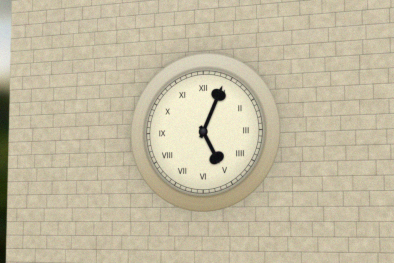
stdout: 5h04
